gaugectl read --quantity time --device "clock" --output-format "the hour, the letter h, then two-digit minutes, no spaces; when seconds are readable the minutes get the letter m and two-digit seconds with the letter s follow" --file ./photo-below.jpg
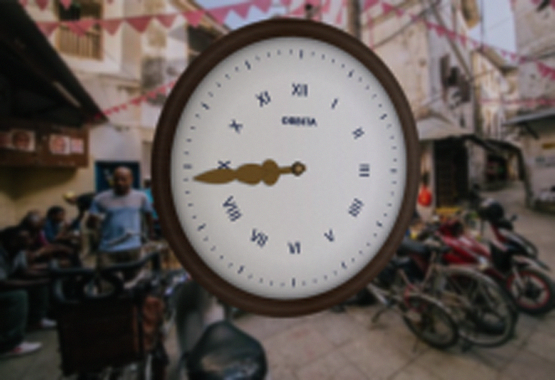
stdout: 8h44
